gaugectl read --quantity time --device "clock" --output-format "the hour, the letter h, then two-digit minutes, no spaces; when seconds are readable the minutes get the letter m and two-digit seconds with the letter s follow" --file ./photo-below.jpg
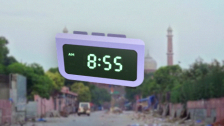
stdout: 8h55
